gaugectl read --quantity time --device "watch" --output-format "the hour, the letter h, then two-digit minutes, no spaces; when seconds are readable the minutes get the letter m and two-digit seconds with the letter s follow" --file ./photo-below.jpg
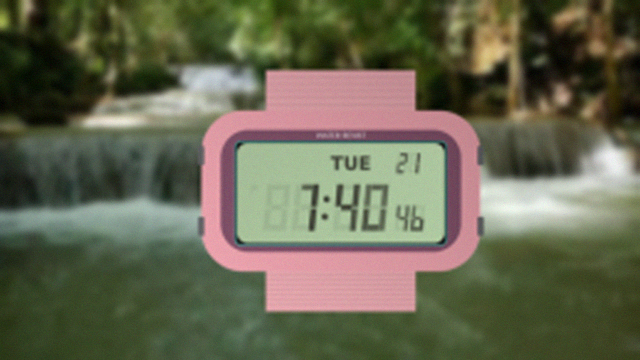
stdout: 7h40m46s
